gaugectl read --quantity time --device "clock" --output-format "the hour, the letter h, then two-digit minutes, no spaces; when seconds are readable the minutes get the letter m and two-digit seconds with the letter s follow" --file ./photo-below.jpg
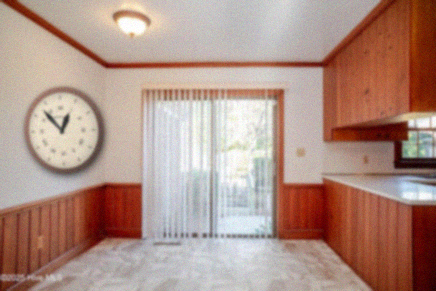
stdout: 12h53
